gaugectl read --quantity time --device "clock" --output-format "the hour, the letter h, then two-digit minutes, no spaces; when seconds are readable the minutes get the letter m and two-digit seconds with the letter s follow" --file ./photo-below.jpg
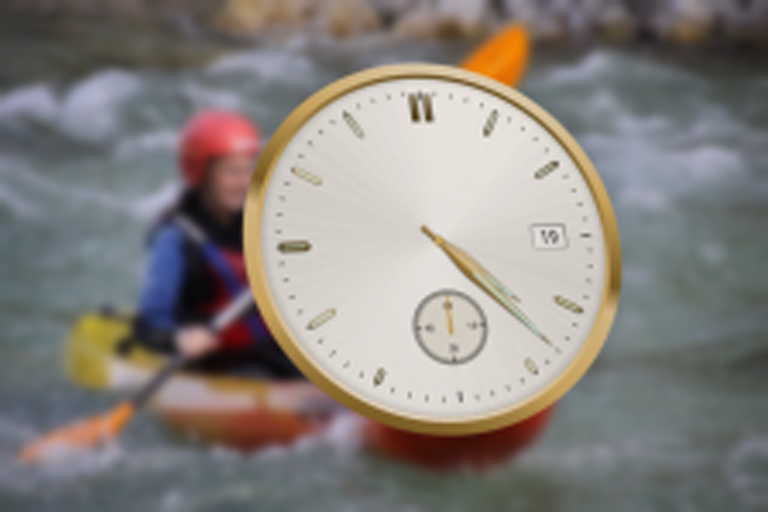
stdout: 4h23
